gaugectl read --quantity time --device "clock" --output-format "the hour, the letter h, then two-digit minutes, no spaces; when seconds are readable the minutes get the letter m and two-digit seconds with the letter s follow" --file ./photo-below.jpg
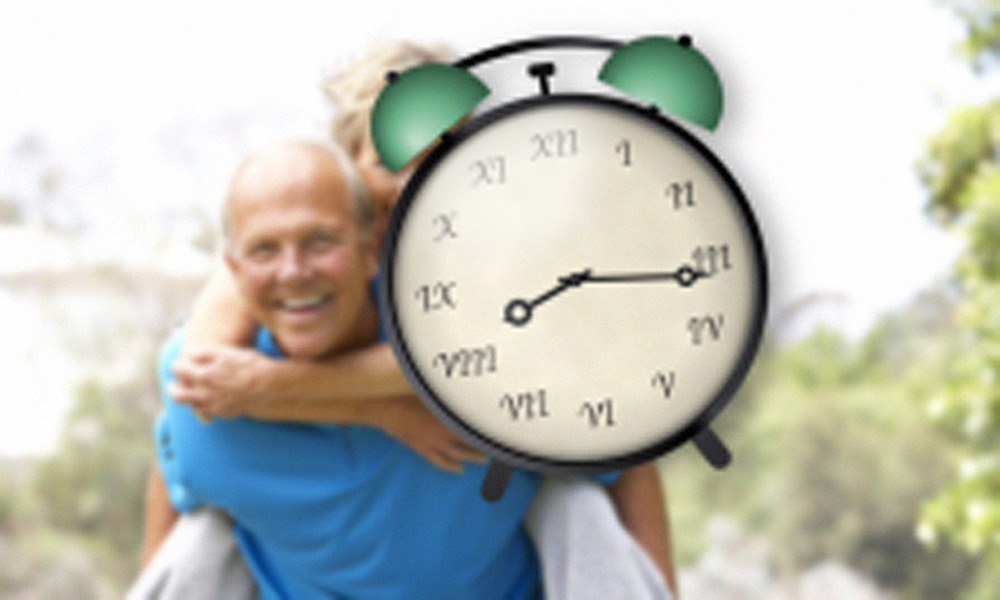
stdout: 8h16
